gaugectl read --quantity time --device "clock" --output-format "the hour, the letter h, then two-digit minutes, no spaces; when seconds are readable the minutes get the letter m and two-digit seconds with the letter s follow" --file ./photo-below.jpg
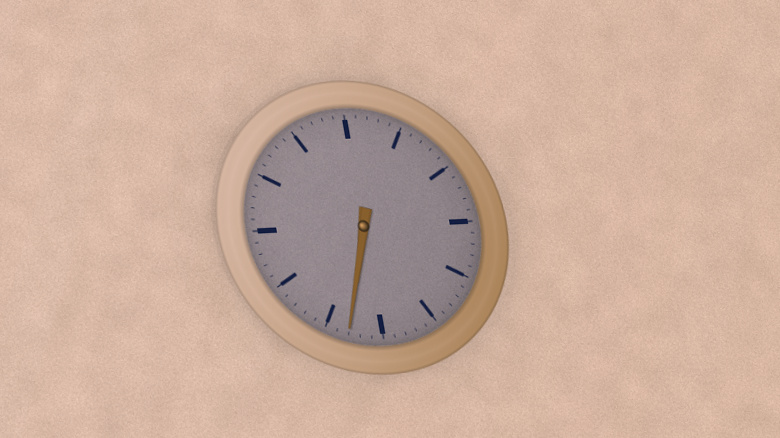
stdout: 6h33
